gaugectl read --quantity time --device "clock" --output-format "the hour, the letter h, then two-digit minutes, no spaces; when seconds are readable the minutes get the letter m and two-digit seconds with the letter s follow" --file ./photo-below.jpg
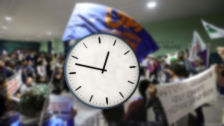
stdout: 12h48
